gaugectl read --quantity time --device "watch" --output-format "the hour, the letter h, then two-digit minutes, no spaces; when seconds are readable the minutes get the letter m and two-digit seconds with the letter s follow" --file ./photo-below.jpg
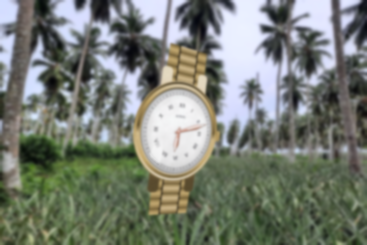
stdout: 6h12
